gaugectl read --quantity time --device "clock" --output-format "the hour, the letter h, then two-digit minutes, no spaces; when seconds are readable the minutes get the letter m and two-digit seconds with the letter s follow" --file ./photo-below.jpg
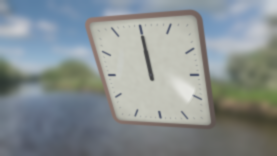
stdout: 12h00
